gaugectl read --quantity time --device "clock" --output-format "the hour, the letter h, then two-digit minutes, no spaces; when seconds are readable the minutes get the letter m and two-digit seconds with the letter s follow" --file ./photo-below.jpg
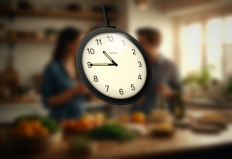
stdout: 10h45
